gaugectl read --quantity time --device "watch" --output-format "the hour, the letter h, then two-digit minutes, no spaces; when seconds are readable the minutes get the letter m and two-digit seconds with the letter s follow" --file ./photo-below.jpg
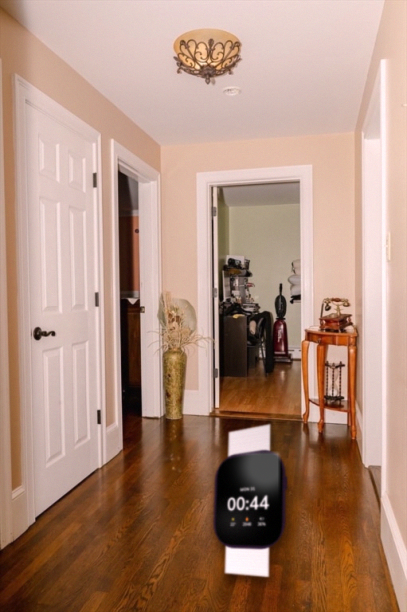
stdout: 0h44
